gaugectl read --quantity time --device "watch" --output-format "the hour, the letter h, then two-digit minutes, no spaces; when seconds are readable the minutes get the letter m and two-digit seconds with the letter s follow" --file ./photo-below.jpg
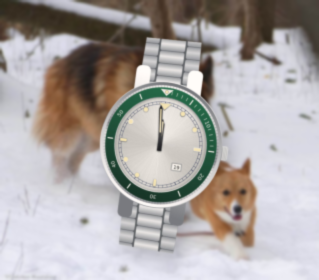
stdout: 11h59
